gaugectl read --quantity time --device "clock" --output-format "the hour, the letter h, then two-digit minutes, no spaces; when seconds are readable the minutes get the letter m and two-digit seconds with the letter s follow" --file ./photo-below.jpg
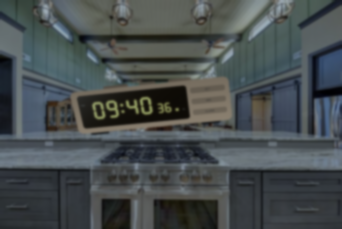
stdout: 9h40
